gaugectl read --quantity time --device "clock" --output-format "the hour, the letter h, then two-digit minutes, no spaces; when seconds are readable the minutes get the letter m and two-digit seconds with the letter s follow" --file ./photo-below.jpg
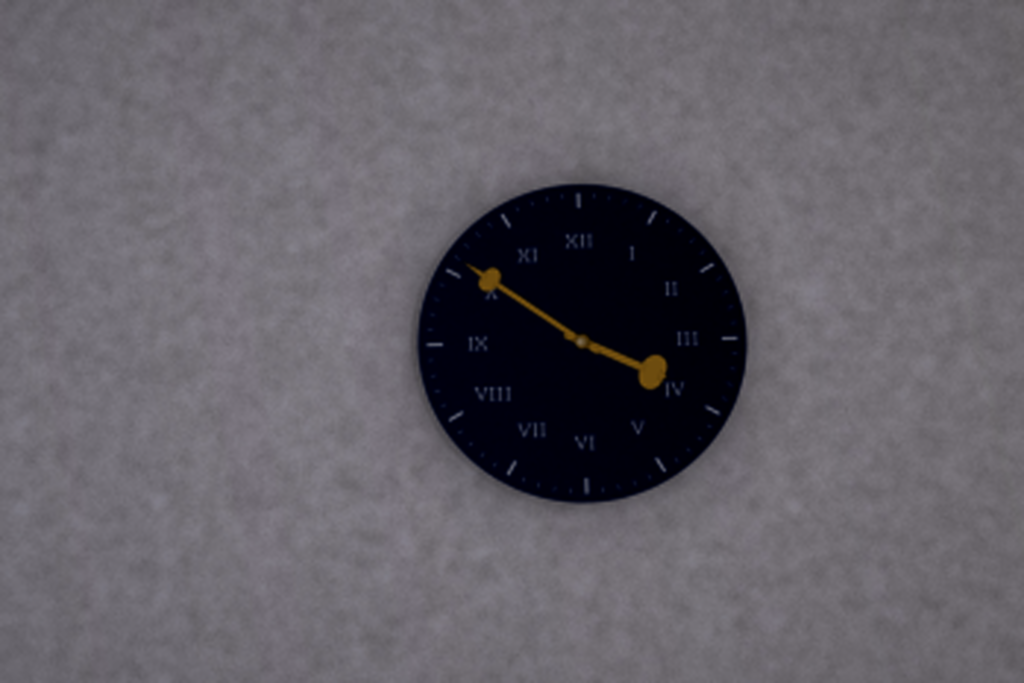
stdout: 3h51
